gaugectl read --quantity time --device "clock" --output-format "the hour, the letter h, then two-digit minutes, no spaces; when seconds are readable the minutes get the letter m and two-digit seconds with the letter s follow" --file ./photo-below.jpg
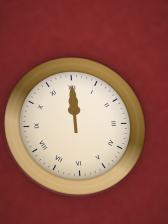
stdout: 12h00
